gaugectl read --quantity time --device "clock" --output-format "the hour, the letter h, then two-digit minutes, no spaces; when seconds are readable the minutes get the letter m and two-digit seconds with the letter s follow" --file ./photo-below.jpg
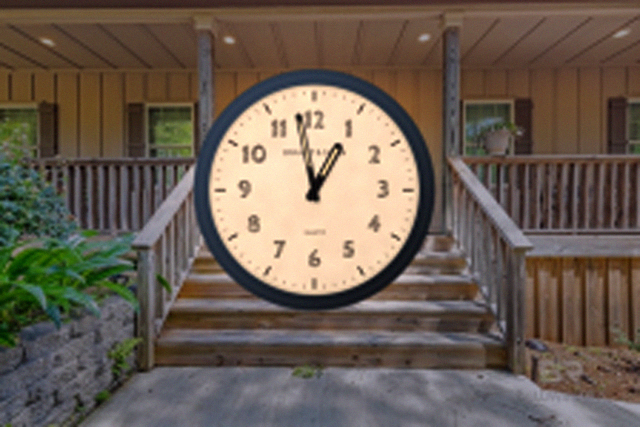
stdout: 12h58
